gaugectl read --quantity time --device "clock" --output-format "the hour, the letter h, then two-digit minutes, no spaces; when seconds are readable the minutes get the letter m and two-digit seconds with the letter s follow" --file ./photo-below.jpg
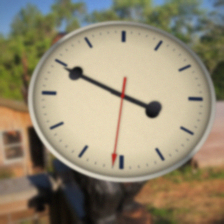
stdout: 3h49m31s
